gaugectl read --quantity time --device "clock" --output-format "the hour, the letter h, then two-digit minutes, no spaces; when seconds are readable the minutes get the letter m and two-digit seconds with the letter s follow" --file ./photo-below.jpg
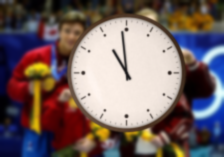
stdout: 10h59
